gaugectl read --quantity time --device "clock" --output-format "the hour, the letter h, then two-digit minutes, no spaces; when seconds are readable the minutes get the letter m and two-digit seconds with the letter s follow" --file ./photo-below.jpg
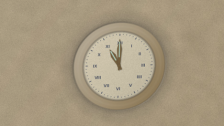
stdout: 11h00
